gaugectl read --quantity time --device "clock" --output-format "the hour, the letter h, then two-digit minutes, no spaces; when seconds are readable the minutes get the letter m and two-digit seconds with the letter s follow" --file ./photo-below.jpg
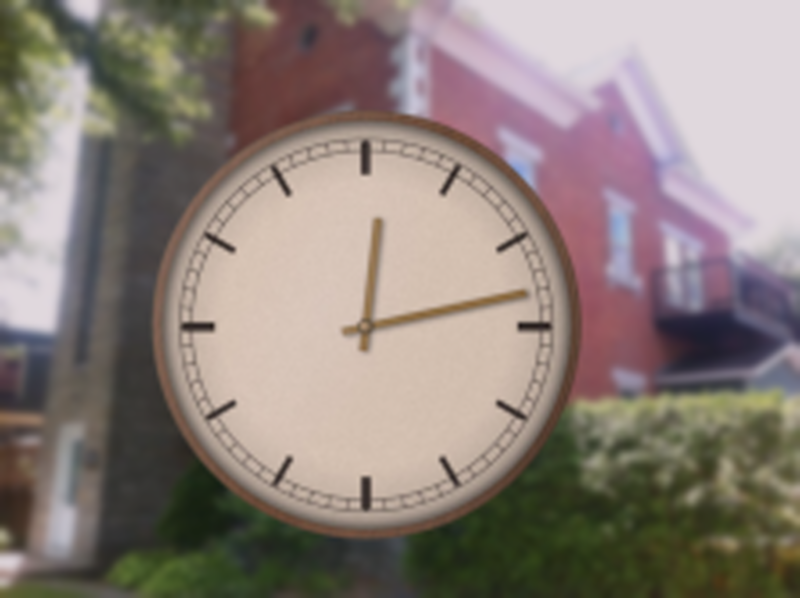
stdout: 12h13
